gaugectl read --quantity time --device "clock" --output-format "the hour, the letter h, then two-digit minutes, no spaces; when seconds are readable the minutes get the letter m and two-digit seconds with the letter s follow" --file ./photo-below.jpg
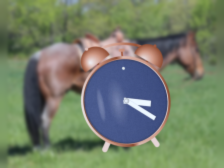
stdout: 3h21
